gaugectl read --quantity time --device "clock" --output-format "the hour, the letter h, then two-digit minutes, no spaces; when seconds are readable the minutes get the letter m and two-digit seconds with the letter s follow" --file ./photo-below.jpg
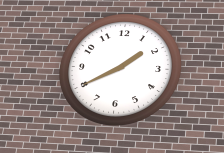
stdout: 1h40
